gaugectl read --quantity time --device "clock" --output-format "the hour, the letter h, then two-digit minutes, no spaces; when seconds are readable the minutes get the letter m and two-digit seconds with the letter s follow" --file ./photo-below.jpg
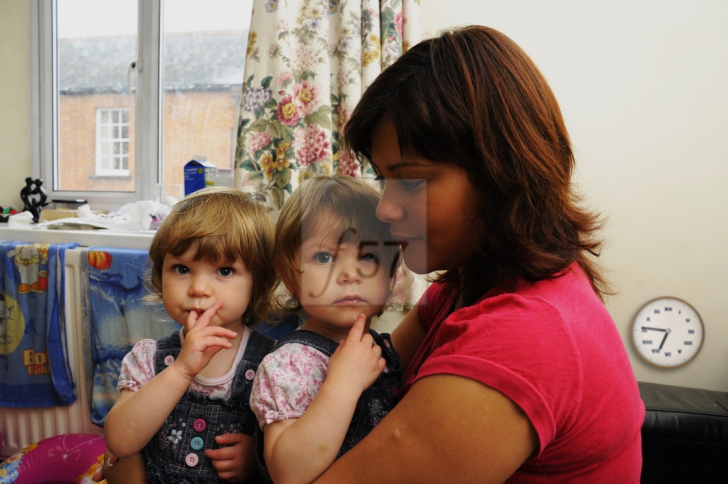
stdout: 6h46
